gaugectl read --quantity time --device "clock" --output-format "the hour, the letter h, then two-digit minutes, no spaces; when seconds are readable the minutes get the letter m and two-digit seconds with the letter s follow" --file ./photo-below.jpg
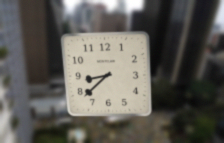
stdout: 8h38
